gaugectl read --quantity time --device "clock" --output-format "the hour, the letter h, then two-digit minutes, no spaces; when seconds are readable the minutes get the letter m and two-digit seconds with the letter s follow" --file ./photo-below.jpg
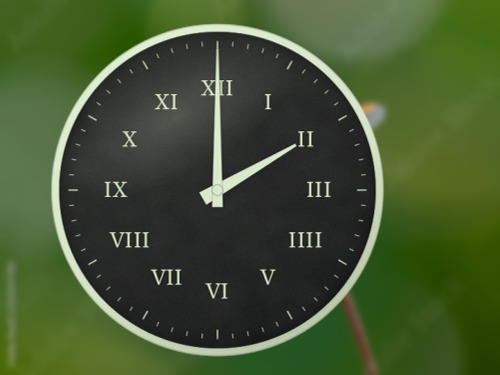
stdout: 2h00
